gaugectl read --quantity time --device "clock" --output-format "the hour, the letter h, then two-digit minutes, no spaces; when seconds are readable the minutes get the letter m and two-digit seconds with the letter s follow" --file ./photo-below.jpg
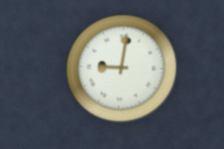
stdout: 9h01
